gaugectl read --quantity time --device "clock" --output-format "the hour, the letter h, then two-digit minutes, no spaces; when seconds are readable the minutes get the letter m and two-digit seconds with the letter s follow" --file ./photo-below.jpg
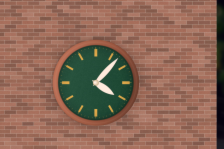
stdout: 4h07
